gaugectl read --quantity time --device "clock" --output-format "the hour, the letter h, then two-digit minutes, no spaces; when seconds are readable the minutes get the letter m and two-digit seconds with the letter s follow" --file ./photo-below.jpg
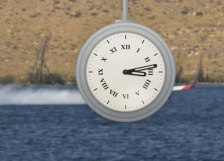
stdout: 3h13
